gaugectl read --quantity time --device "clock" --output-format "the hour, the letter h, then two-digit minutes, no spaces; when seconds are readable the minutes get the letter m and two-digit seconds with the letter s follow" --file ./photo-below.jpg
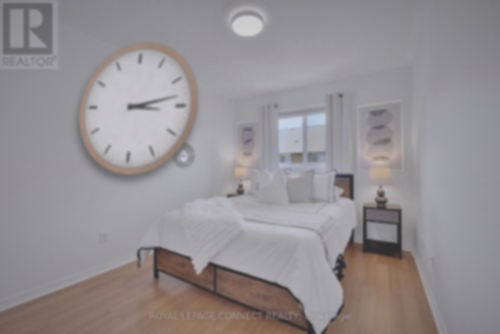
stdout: 3h13
